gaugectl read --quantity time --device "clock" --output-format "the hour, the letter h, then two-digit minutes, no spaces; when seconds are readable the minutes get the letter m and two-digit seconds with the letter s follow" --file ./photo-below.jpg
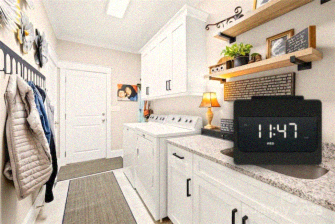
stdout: 11h47
